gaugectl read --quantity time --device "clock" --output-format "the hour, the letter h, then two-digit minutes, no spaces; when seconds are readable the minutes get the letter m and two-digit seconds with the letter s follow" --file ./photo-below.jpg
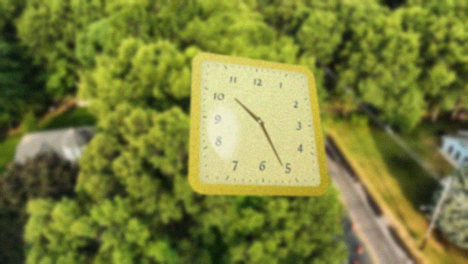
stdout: 10h26
